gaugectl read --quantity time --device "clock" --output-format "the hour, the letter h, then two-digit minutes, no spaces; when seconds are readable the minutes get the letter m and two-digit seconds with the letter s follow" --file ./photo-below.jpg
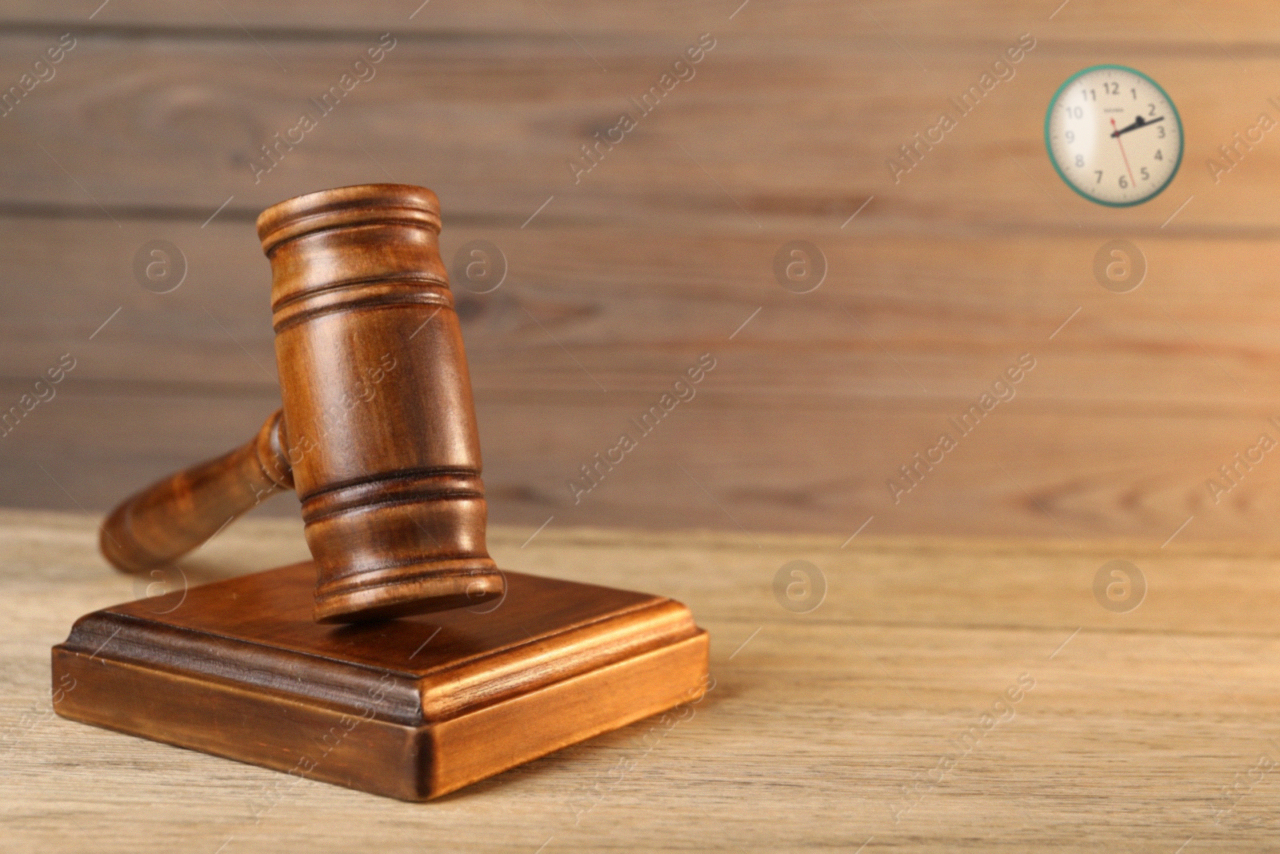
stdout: 2h12m28s
